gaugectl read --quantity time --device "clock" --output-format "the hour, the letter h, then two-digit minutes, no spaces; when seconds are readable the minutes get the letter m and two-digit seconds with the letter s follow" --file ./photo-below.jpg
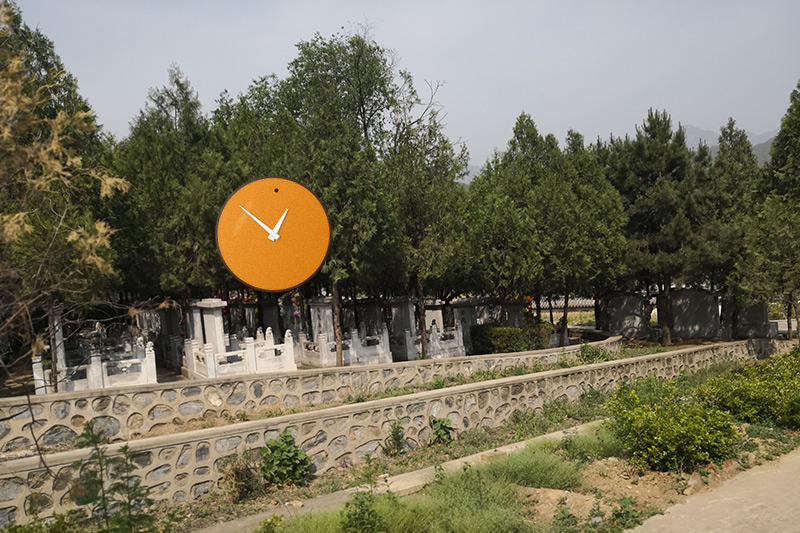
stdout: 12h51
